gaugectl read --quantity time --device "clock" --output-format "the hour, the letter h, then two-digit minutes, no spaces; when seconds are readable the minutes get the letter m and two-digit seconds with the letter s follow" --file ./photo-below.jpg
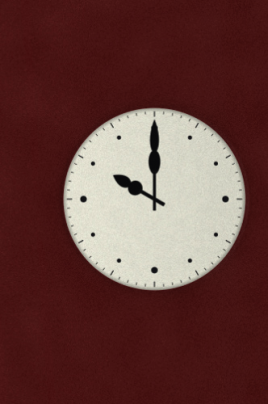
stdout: 10h00
